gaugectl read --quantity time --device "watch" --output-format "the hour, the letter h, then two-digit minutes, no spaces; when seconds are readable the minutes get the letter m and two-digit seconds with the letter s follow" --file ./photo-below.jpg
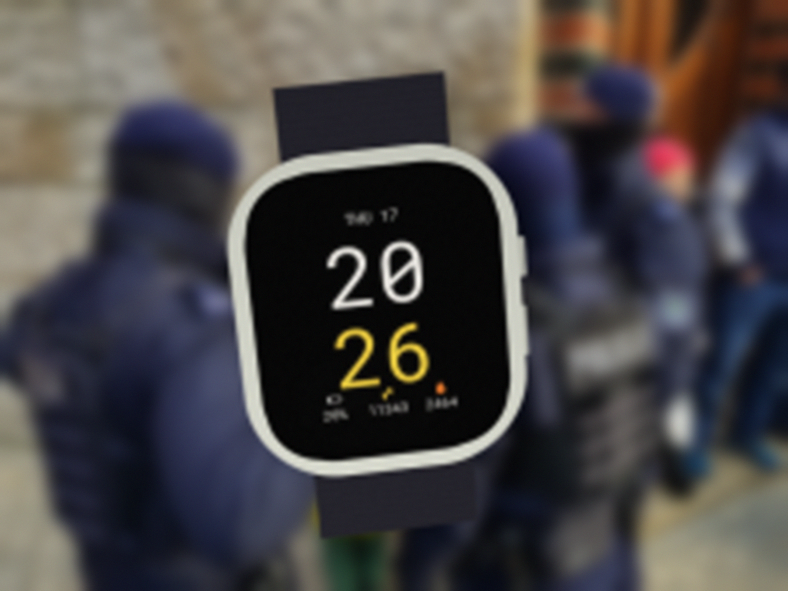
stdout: 20h26
